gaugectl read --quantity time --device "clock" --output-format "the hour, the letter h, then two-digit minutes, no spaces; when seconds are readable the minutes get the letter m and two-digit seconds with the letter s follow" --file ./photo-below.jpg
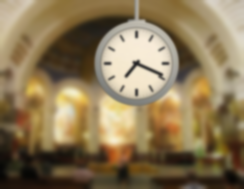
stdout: 7h19
